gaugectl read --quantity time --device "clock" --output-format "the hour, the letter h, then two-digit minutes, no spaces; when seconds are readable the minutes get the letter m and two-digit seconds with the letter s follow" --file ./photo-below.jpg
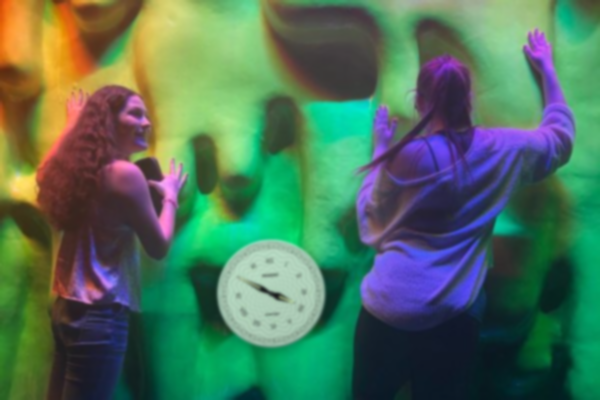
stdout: 3h50
